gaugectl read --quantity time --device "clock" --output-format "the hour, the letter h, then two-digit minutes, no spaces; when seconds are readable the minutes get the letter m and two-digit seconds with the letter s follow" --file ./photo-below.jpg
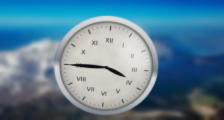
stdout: 3h45
